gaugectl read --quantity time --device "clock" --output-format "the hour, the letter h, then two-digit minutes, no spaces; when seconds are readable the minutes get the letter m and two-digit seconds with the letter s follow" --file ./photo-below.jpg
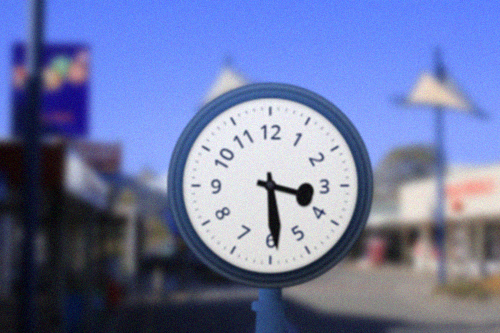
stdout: 3h29
